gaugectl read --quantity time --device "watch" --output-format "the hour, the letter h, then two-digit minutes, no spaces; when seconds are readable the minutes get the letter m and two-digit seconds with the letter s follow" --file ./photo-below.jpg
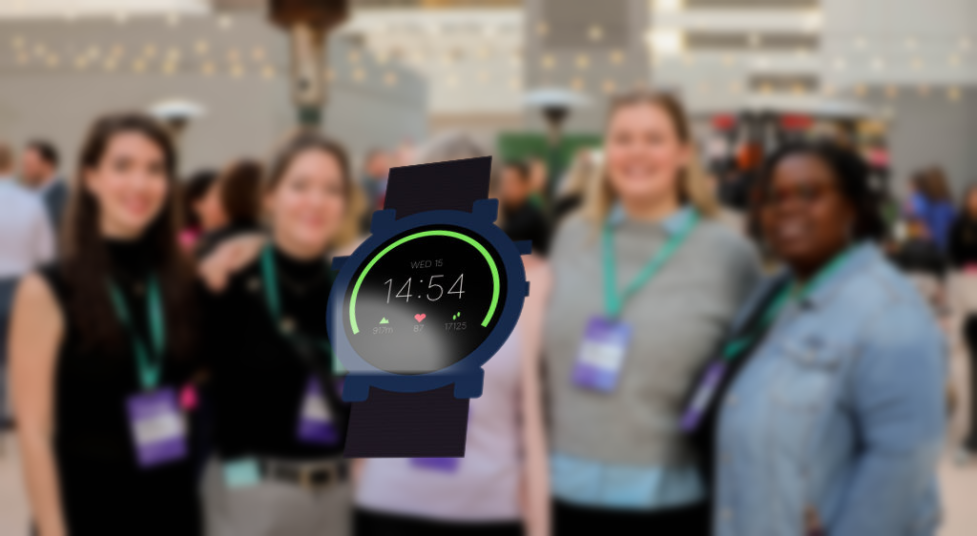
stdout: 14h54
